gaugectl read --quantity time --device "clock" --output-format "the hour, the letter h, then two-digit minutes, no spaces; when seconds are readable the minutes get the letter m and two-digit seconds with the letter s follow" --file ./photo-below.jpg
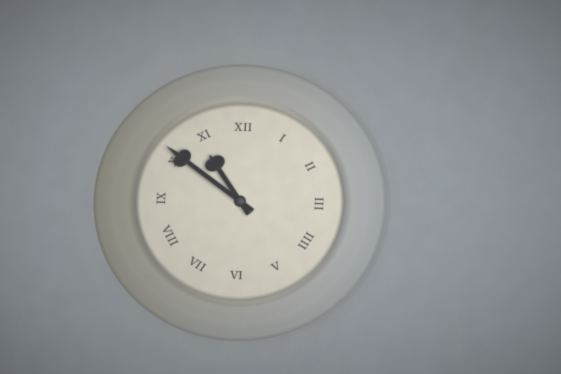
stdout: 10h51
